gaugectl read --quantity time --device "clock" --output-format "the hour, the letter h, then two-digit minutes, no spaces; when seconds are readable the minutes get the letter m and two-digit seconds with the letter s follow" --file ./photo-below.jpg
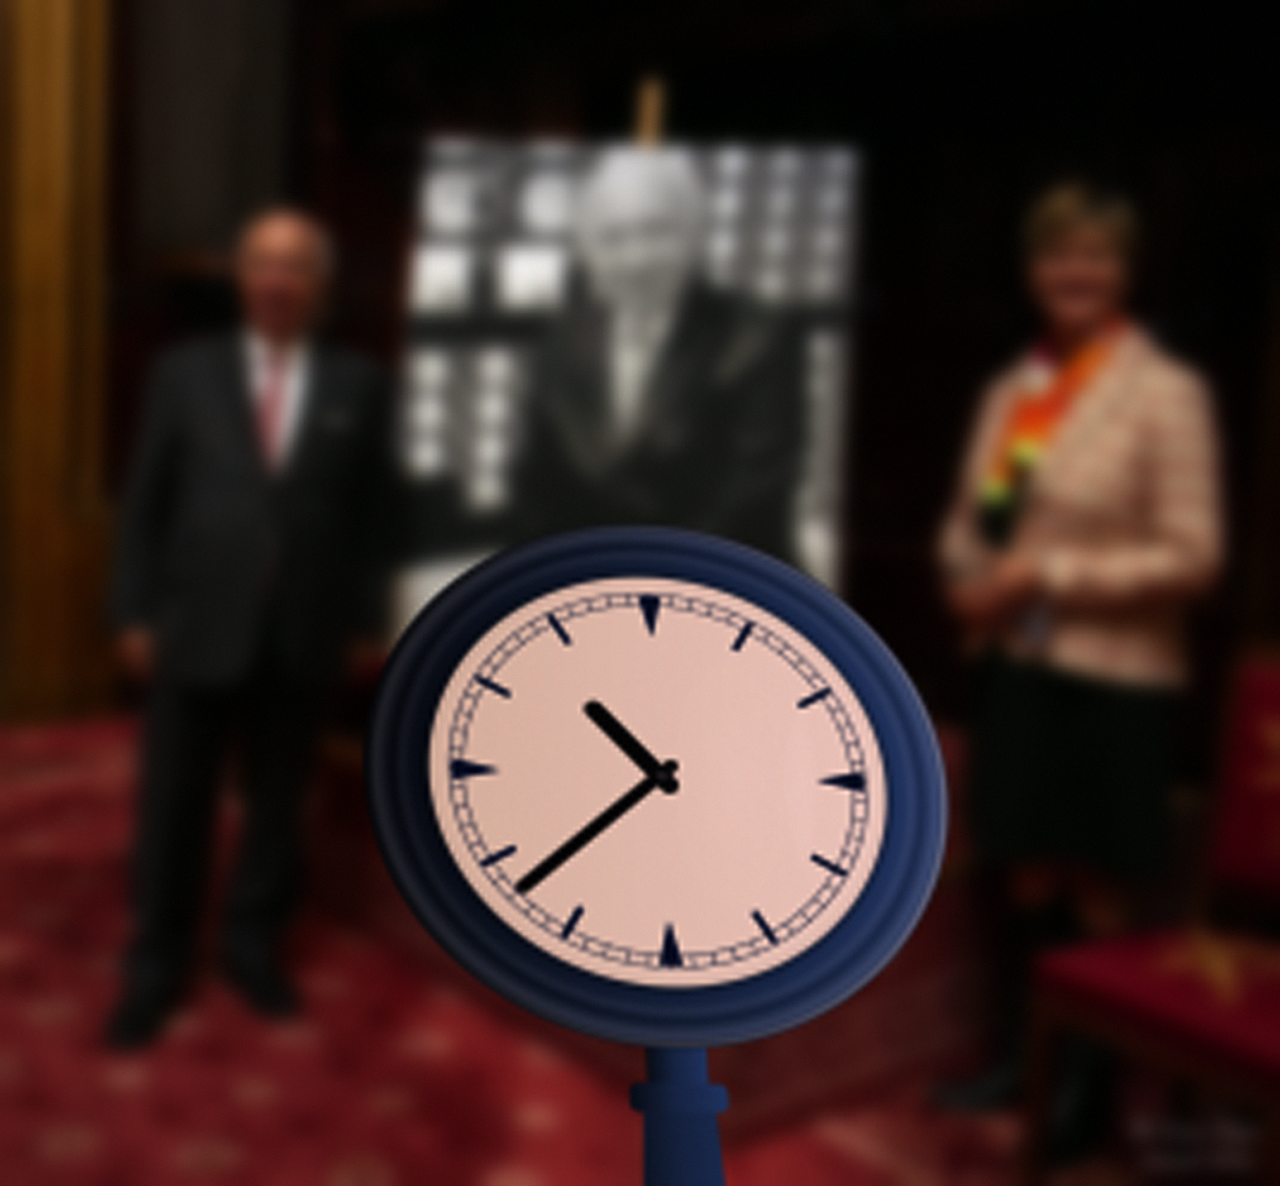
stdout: 10h38
